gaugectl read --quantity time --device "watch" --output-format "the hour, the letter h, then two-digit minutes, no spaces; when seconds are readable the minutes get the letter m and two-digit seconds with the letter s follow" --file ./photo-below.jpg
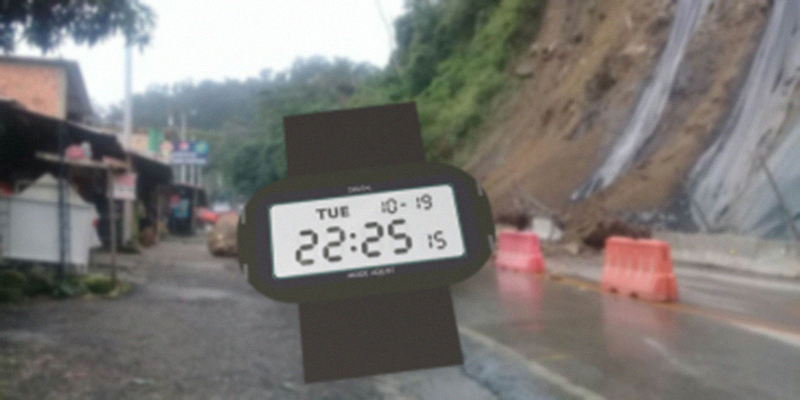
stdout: 22h25m15s
